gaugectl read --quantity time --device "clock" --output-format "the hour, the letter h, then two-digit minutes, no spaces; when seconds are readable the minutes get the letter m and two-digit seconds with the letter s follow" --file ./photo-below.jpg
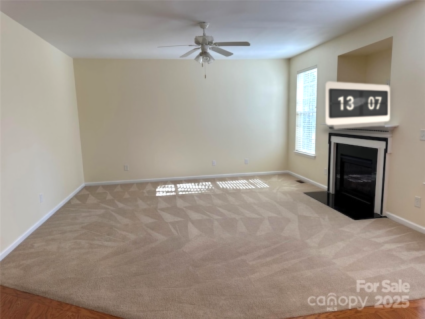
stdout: 13h07
